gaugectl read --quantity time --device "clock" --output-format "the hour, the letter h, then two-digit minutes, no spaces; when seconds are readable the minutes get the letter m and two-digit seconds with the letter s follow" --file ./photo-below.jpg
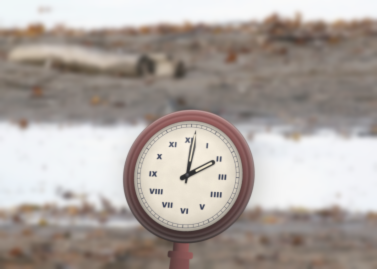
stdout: 2h01
